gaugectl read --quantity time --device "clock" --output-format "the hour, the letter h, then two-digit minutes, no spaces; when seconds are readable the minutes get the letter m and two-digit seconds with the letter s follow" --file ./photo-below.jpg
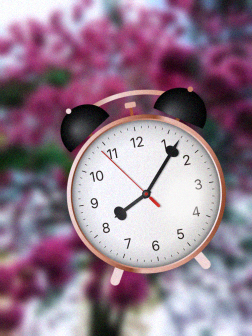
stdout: 8h06m54s
